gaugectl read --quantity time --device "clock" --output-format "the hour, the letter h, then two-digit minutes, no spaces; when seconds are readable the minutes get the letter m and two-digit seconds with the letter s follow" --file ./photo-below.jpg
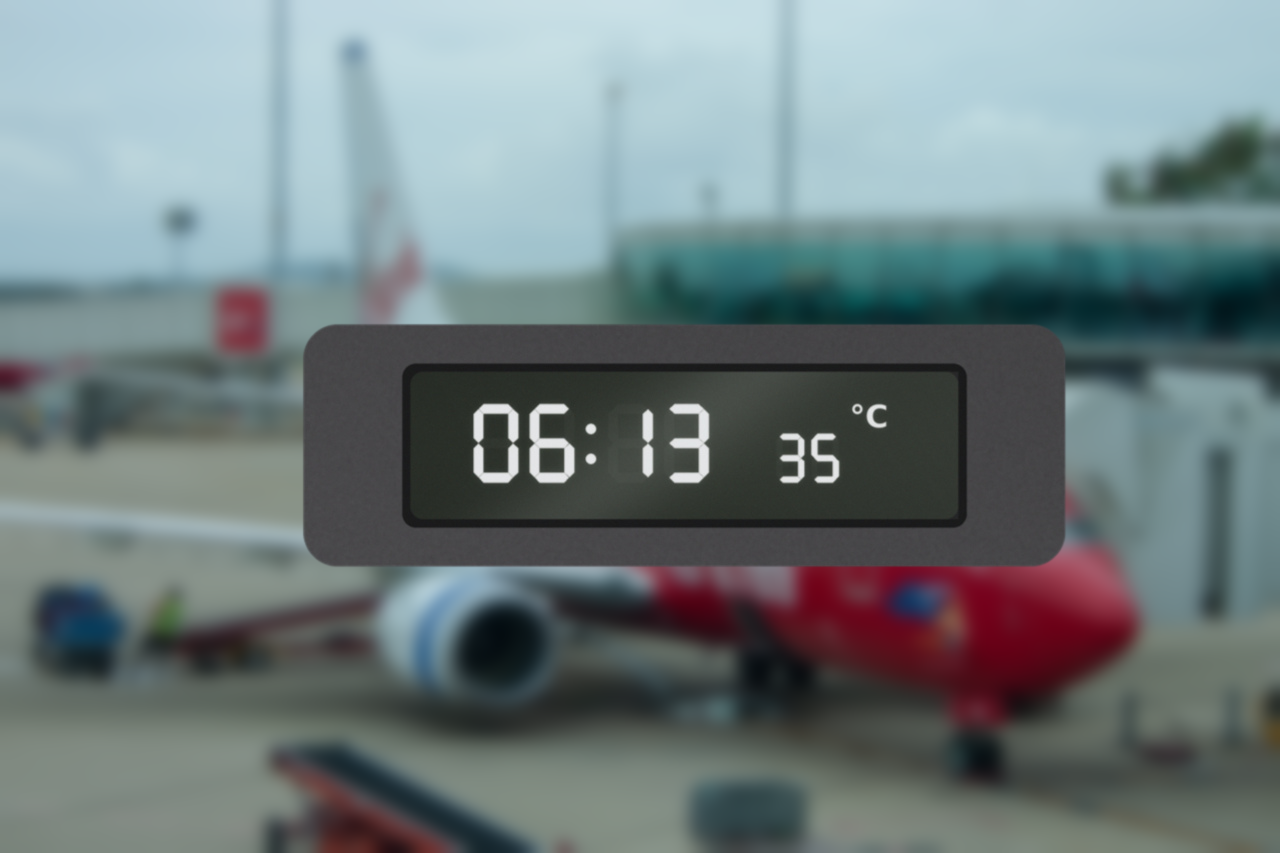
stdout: 6h13
